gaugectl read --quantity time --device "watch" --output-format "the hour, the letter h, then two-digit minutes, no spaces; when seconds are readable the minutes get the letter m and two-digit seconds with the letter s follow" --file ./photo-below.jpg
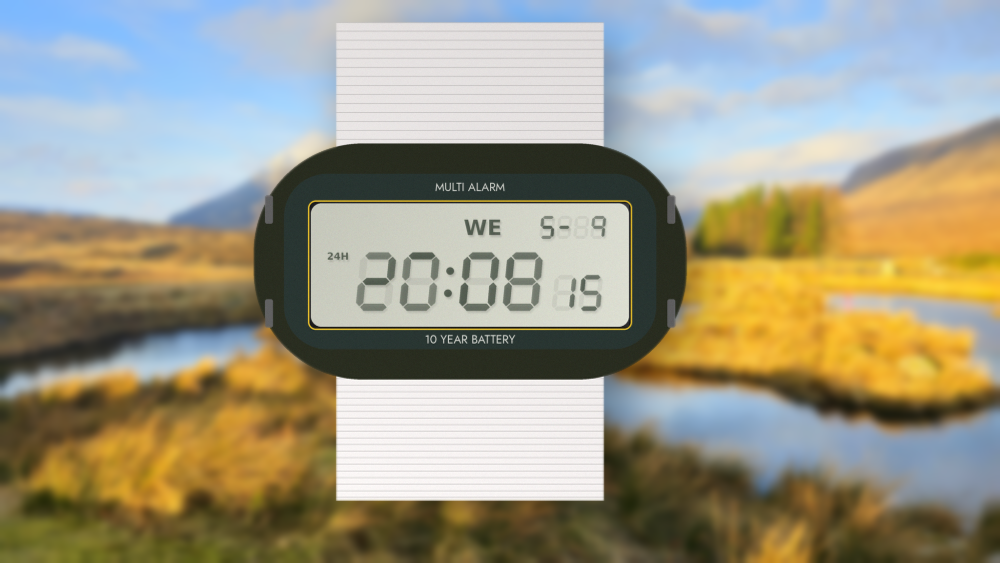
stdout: 20h08m15s
